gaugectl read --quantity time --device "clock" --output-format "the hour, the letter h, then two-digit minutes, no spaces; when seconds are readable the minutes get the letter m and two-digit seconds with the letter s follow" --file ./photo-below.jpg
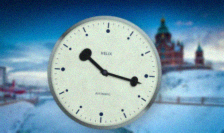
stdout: 10h17
